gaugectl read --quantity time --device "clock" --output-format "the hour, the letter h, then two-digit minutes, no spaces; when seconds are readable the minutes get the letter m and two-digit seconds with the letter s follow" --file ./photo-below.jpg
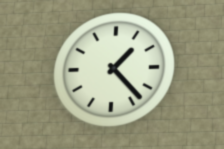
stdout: 1h23
